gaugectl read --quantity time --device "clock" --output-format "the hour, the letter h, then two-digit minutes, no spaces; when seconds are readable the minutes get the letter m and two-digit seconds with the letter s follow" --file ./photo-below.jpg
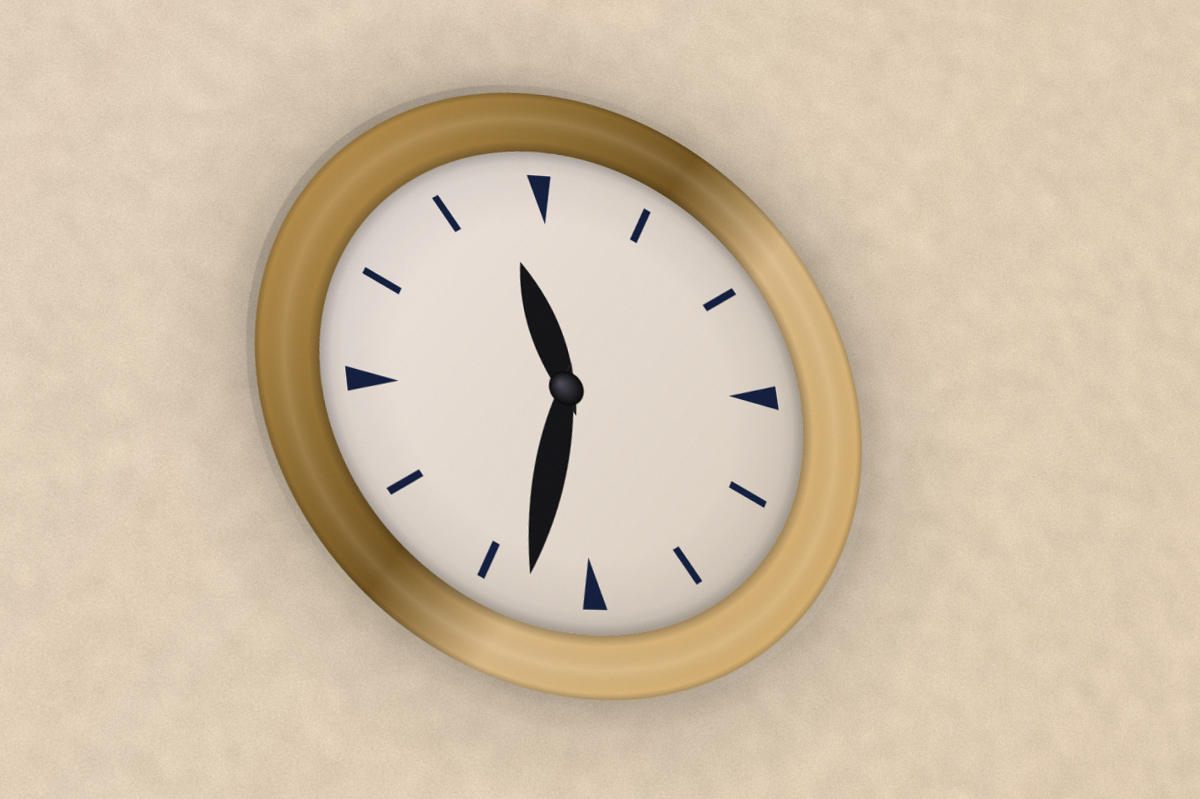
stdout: 11h33
